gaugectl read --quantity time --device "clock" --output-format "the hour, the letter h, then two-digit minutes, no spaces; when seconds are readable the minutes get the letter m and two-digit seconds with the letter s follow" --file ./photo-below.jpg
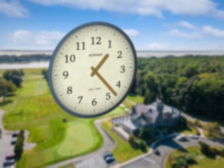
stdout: 1h23
